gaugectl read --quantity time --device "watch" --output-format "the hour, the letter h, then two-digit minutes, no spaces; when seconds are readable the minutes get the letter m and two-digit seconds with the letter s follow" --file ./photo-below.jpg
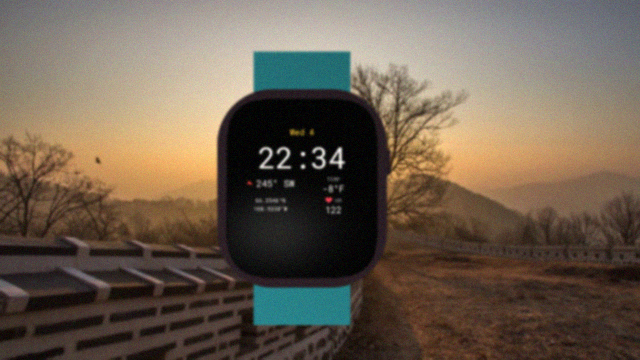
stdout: 22h34
